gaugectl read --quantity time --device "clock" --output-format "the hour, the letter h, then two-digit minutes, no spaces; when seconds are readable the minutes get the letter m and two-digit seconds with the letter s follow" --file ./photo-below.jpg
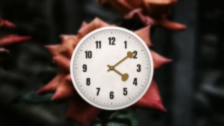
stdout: 4h09
